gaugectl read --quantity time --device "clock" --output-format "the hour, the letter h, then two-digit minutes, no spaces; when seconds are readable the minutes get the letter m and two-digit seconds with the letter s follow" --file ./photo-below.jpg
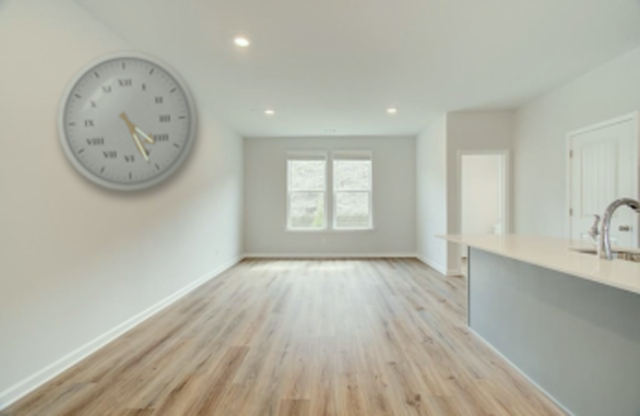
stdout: 4h26
